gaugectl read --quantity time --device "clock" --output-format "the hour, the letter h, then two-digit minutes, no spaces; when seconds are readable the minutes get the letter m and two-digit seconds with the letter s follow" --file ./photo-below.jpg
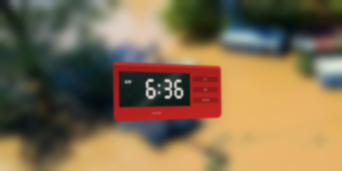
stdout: 6h36
